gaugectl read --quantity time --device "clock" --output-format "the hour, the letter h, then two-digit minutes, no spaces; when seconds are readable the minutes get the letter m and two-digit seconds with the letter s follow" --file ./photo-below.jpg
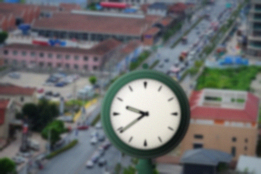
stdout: 9h39
